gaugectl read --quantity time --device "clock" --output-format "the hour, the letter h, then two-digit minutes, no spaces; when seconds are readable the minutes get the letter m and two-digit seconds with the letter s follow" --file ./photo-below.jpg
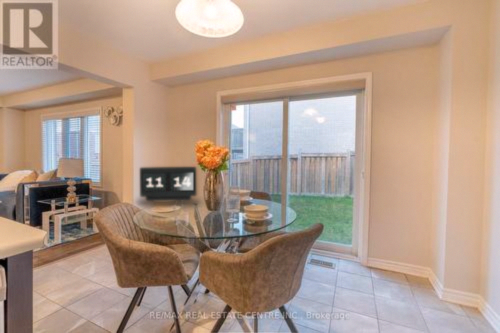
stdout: 11h14
